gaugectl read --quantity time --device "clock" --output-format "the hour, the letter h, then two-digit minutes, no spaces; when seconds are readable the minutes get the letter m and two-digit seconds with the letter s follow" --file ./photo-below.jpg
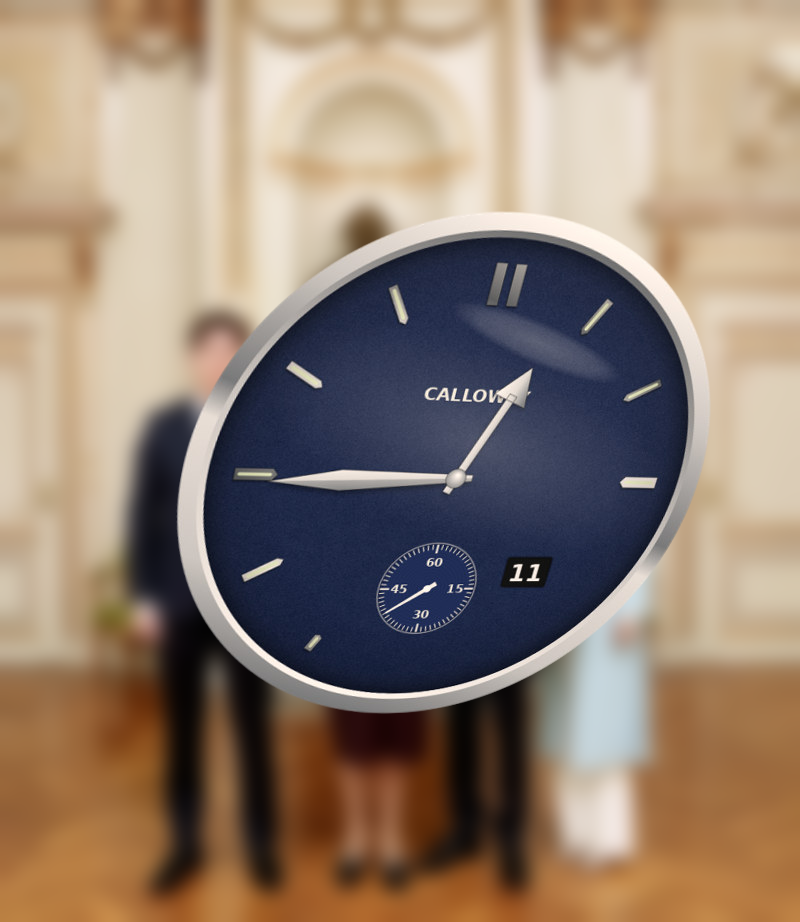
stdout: 12h44m39s
